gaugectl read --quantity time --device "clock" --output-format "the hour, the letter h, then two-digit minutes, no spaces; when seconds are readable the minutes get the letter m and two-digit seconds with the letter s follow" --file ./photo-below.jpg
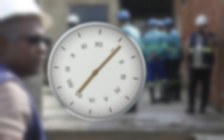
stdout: 7h06
